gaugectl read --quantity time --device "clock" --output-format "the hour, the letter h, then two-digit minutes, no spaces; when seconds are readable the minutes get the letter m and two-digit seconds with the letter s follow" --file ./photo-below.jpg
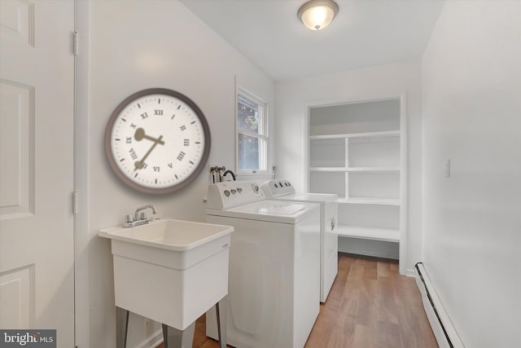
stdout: 9h36
